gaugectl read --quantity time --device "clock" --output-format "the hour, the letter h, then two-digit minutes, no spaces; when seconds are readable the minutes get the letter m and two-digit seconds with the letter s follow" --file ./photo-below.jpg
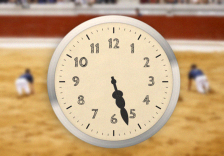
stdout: 5h27
